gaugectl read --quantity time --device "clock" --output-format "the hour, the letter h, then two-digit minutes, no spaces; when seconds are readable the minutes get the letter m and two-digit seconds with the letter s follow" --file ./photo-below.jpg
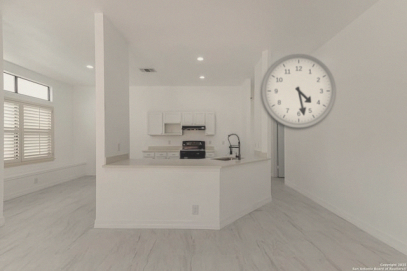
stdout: 4h28
